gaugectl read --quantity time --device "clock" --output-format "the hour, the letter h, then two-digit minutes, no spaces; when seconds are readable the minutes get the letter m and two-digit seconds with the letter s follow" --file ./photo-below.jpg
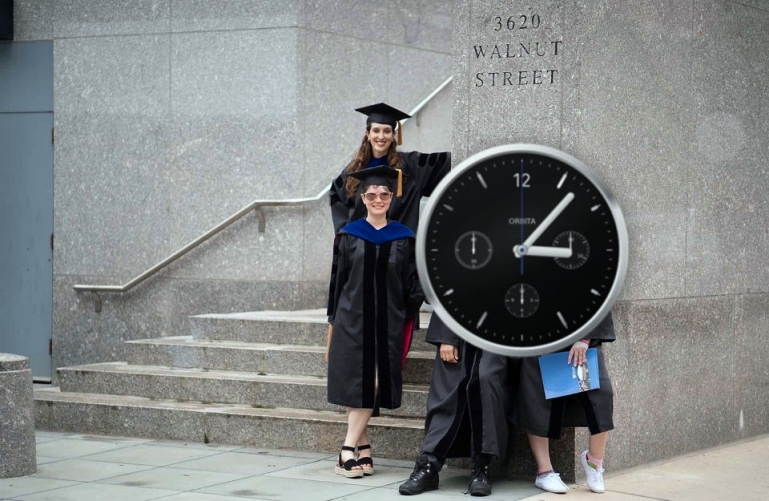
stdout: 3h07
